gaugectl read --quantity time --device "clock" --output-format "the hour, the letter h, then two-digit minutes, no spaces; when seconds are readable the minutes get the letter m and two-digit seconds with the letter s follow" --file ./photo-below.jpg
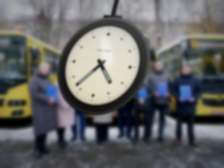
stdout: 4h37
